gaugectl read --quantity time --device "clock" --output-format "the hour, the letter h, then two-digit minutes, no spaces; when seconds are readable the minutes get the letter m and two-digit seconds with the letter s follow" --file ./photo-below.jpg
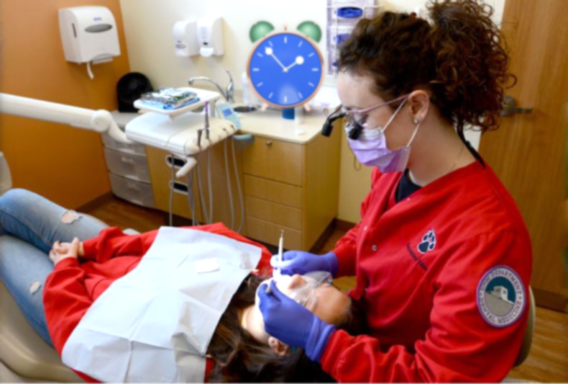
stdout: 1h53
